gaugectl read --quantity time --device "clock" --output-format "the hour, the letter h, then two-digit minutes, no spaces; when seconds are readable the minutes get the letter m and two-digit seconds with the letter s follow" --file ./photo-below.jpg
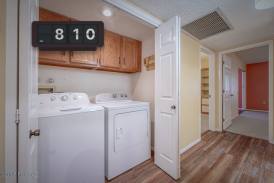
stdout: 8h10
